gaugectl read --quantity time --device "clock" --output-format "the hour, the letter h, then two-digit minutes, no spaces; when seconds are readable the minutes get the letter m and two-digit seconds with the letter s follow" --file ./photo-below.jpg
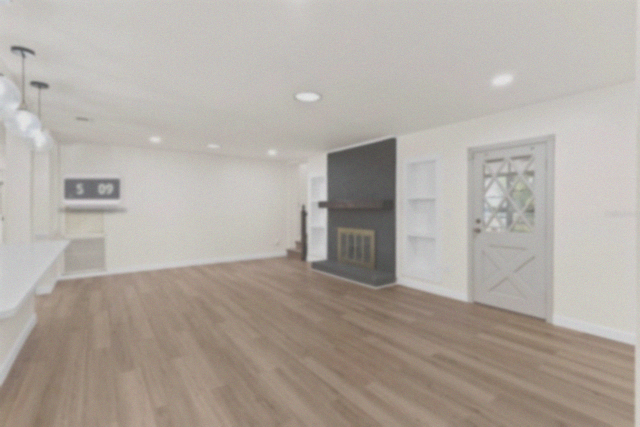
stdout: 5h09
